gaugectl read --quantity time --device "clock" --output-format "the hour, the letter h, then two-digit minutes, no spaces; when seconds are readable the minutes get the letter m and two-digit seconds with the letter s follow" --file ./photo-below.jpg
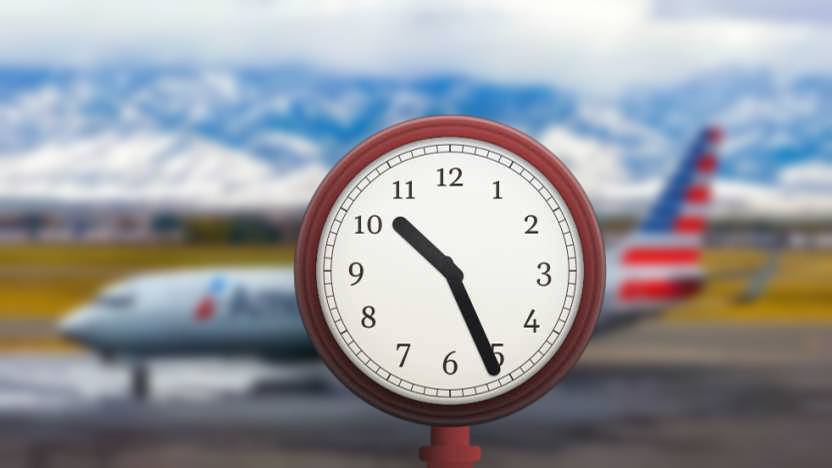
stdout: 10h26
